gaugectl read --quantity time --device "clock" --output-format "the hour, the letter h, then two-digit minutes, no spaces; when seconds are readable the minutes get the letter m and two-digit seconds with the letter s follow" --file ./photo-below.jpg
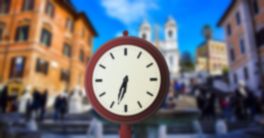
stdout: 6h33
